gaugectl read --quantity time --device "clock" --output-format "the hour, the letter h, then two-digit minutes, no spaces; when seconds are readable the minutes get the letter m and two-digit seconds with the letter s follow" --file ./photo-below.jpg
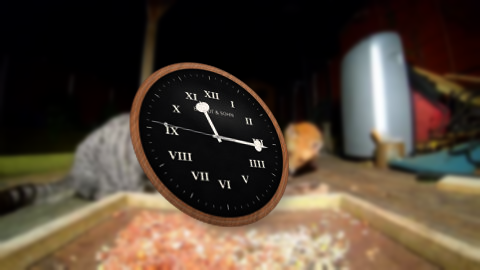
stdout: 11h15m46s
